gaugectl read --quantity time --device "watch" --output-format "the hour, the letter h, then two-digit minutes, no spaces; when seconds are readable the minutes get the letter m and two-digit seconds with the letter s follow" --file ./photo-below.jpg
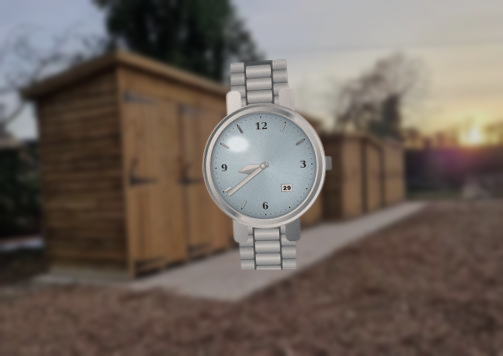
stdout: 8h39
